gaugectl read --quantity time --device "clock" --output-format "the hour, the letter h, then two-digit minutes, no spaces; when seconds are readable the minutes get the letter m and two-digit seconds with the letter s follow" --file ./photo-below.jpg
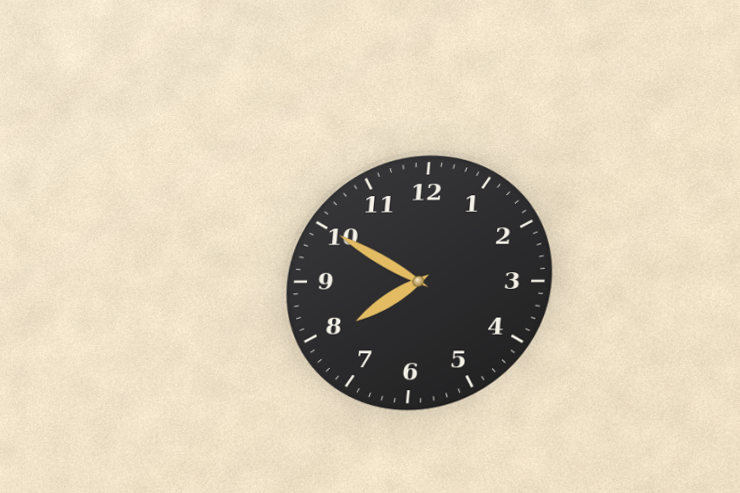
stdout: 7h50
